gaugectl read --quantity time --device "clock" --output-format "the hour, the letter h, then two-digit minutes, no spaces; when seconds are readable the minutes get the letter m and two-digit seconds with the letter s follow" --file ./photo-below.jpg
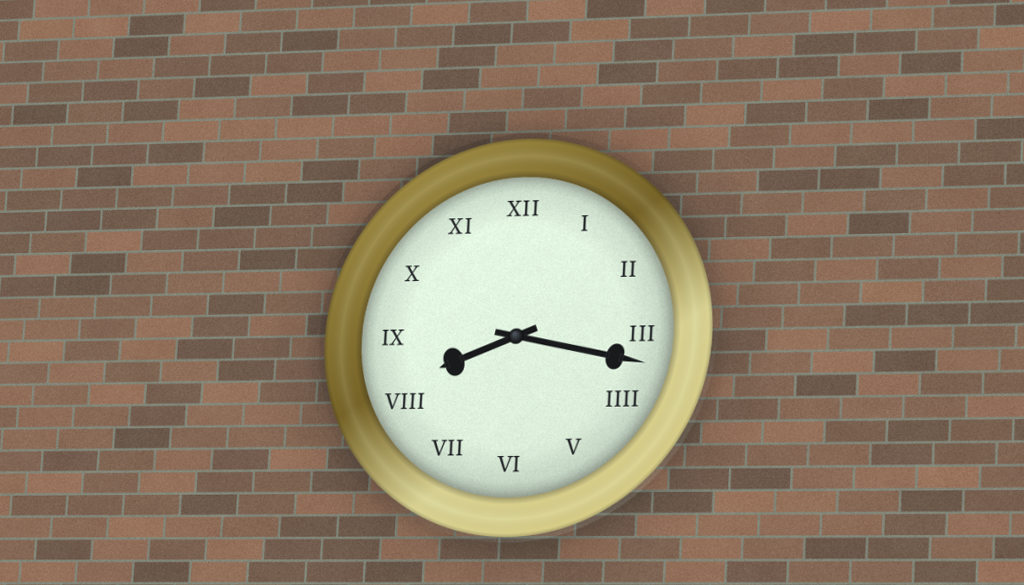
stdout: 8h17
